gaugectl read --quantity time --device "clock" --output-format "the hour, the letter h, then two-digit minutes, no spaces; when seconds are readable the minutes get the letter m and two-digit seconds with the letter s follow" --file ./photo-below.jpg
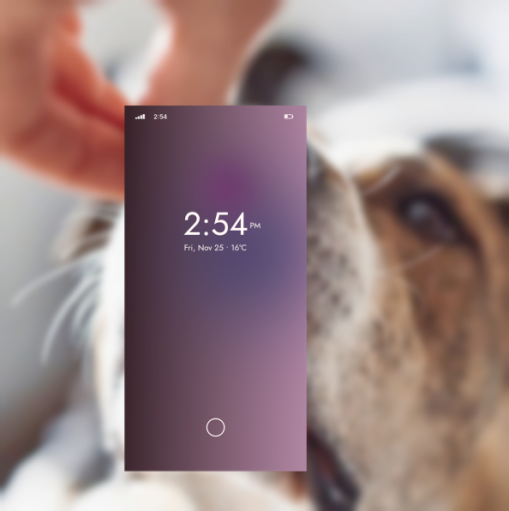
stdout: 2h54
